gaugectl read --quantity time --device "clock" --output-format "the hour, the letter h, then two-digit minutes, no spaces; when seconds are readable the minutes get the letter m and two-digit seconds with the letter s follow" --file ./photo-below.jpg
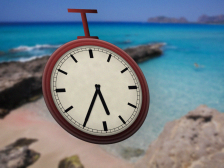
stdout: 5h35
